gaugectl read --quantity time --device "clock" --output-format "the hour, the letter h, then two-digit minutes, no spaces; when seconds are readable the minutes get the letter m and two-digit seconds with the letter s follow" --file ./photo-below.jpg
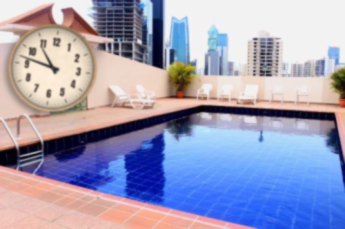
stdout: 10h47
